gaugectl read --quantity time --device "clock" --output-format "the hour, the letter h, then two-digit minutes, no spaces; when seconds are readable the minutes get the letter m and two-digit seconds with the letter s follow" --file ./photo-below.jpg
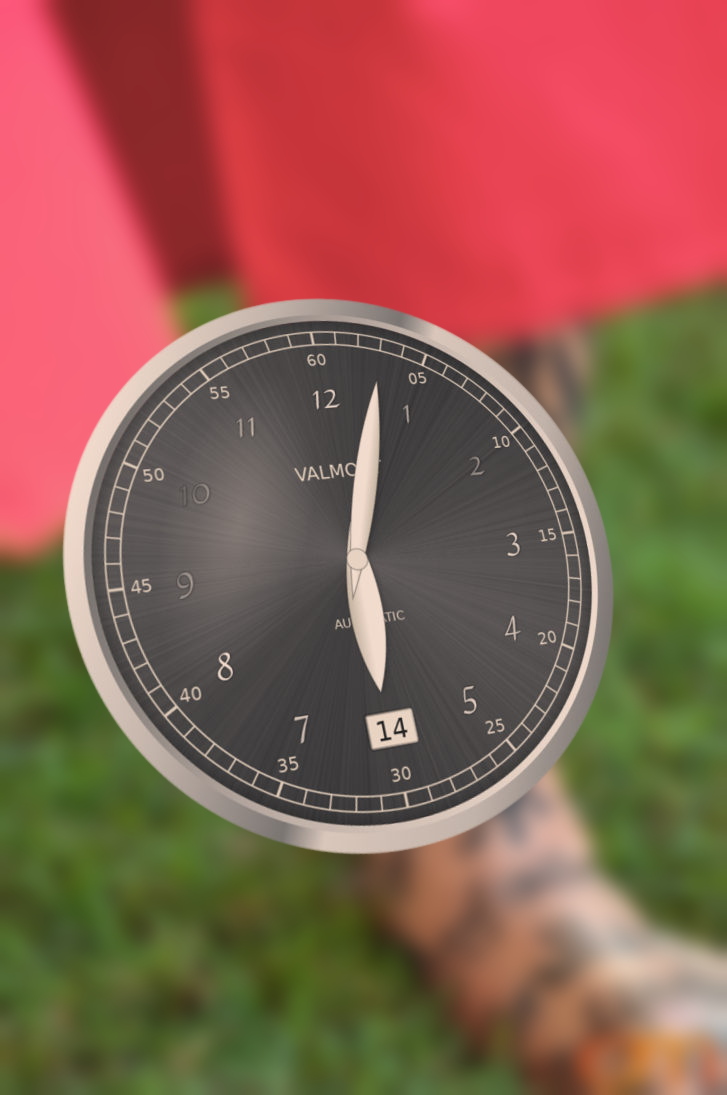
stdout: 6h03
